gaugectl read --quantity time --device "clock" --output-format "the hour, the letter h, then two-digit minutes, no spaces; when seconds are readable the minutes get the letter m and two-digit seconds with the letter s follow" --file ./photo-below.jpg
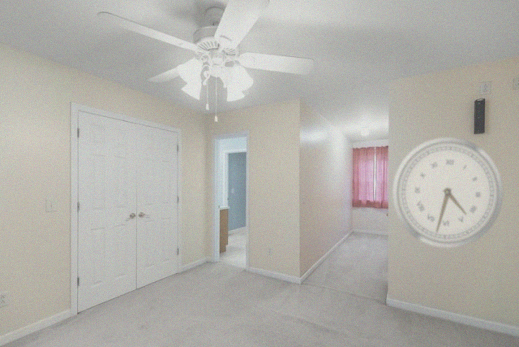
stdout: 4h32
